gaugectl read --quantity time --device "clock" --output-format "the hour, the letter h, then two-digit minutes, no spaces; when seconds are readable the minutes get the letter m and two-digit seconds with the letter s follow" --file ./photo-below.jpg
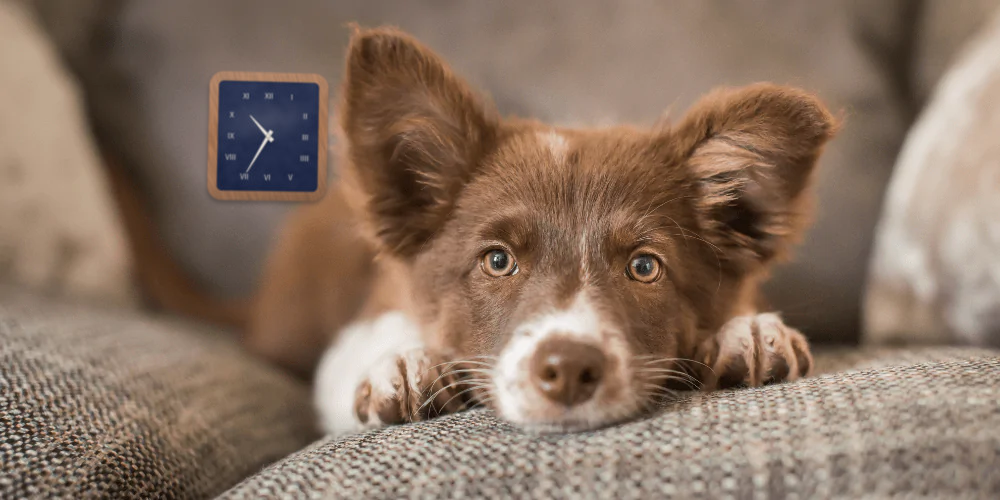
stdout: 10h35
